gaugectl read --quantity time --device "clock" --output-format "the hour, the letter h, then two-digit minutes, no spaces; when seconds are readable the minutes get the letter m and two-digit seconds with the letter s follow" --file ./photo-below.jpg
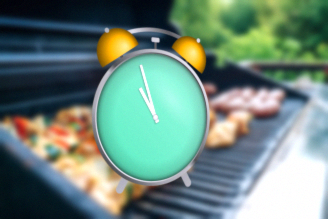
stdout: 10h57
